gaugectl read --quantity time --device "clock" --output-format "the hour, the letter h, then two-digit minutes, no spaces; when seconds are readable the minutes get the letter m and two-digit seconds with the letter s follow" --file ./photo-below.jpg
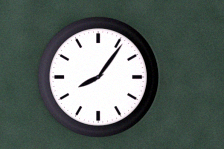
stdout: 8h06
